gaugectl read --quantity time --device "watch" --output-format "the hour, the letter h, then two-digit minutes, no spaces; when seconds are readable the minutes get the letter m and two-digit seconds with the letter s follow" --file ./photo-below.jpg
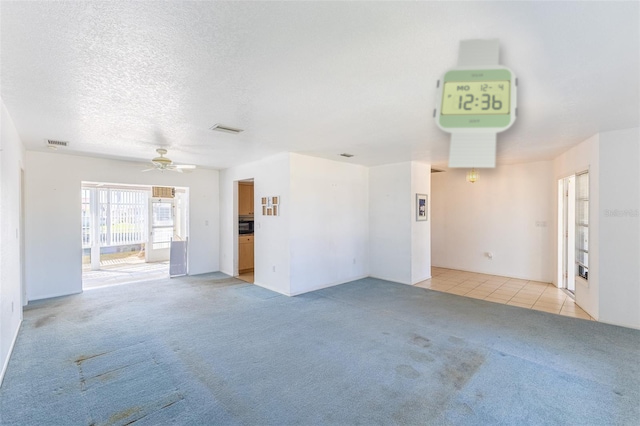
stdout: 12h36
